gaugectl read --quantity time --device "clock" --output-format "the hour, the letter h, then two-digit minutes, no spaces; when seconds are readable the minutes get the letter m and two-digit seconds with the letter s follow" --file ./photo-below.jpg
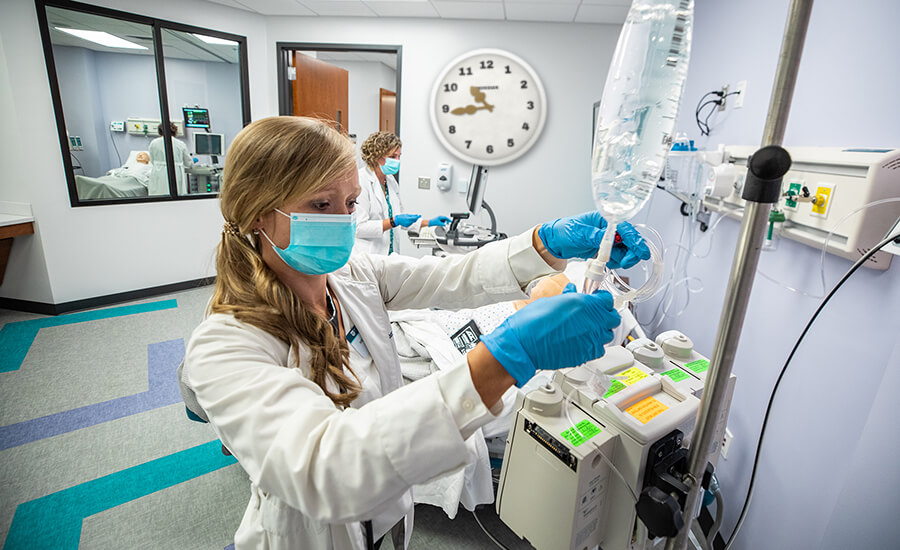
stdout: 10h44
